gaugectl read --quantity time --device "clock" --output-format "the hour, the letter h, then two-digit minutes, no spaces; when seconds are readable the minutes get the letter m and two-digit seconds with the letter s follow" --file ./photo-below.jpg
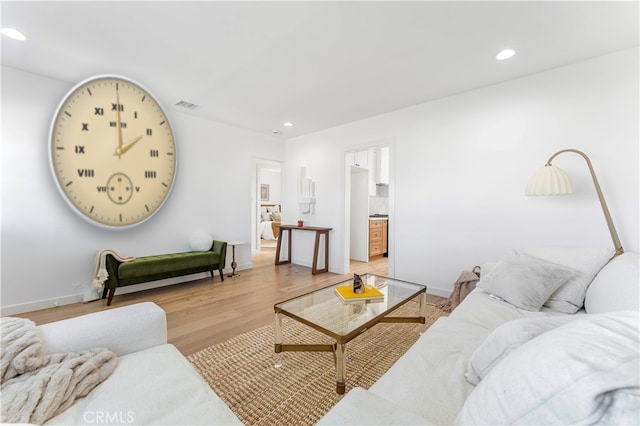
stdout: 2h00
